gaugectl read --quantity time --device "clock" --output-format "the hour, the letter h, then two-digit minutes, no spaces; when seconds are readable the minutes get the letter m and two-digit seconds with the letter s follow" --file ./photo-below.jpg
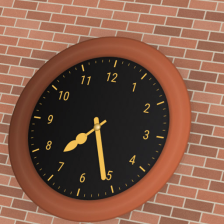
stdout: 7h26
